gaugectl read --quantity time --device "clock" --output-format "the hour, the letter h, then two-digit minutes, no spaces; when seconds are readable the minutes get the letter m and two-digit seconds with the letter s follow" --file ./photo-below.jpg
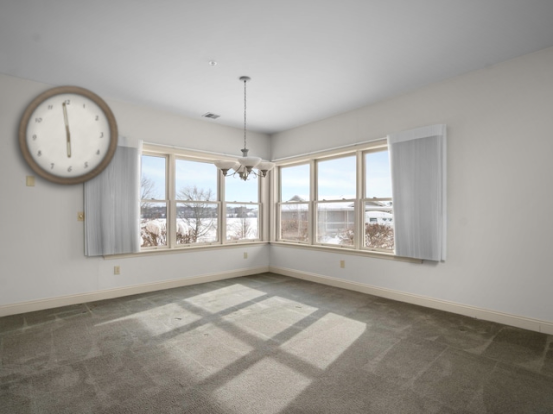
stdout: 5h59
